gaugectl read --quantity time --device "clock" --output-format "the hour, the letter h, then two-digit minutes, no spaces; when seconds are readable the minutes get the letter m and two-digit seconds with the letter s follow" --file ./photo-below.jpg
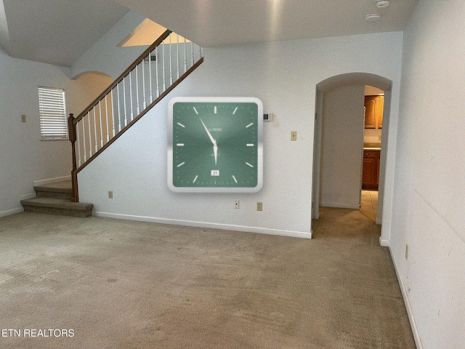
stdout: 5h55
